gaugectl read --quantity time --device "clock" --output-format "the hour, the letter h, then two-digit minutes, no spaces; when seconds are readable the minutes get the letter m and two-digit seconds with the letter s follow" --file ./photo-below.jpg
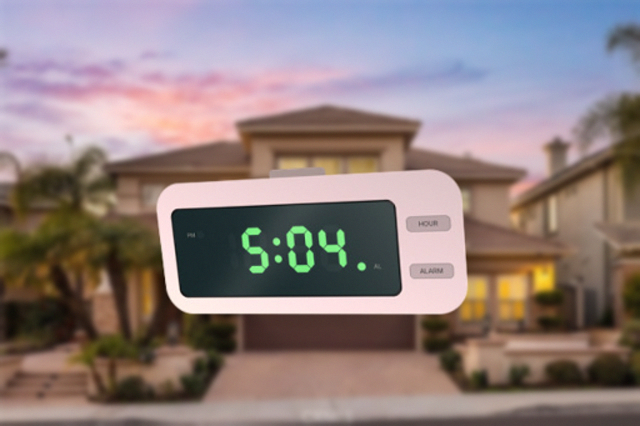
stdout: 5h04
